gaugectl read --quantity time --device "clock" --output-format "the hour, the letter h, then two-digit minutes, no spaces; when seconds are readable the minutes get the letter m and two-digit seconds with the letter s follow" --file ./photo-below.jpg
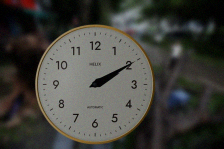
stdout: 2h10
